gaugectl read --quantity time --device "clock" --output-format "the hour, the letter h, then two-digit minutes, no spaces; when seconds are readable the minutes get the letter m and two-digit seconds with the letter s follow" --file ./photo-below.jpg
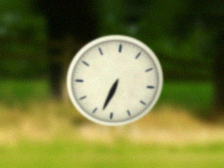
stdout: 6h33
